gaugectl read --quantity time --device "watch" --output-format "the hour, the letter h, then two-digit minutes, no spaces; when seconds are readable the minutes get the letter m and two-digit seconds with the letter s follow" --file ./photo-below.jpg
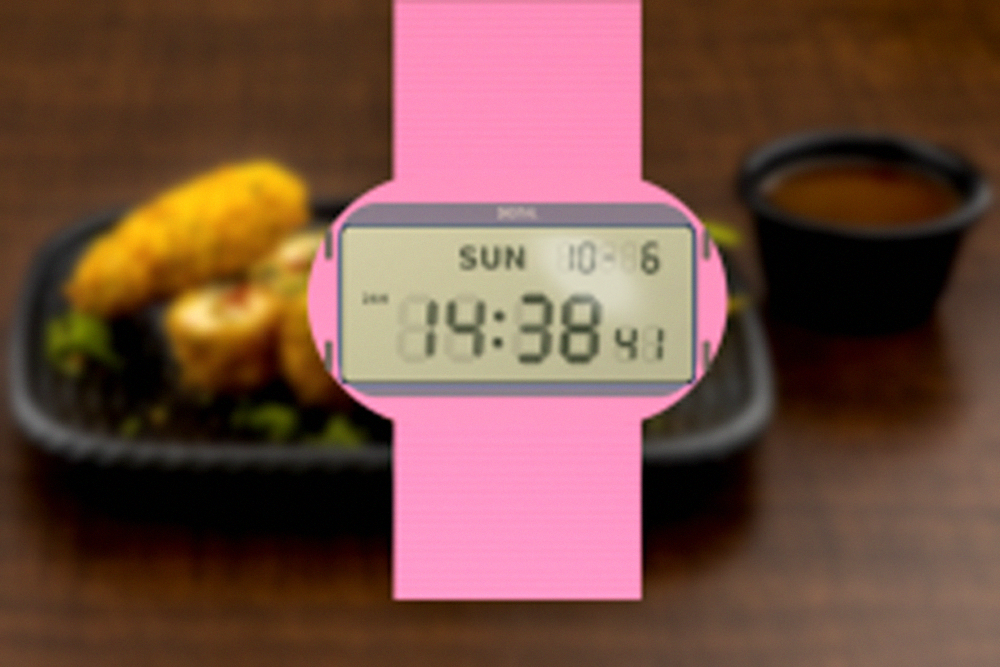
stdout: 14h38m41s
